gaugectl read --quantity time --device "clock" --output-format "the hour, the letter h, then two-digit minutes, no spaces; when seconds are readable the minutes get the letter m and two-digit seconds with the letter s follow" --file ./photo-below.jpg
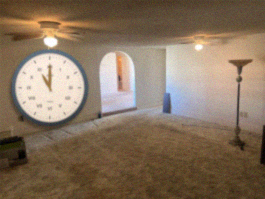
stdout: 11h00
